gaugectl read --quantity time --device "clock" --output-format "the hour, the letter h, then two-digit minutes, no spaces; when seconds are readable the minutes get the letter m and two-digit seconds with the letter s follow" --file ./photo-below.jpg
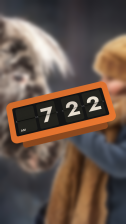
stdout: 7h22
